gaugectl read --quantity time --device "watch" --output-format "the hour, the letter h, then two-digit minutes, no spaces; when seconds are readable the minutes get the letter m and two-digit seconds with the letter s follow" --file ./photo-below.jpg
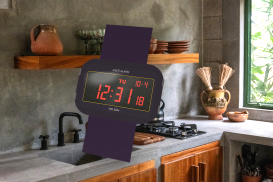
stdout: 12h31m18s
